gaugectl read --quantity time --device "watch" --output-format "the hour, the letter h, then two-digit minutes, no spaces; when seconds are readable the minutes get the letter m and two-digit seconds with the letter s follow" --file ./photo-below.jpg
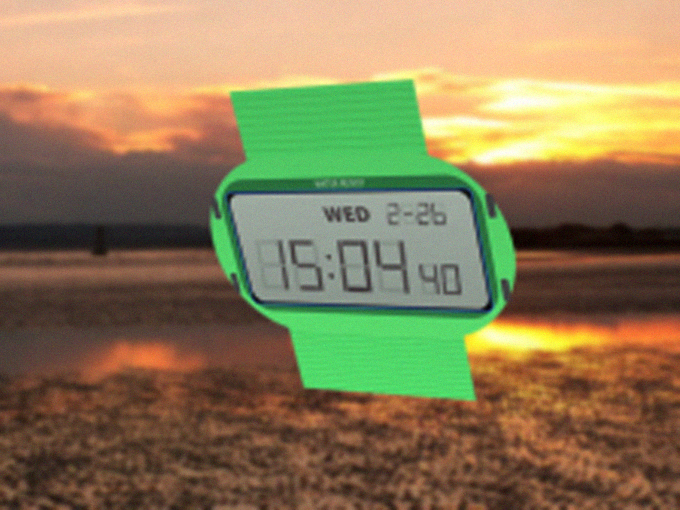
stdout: 15h04m40s
